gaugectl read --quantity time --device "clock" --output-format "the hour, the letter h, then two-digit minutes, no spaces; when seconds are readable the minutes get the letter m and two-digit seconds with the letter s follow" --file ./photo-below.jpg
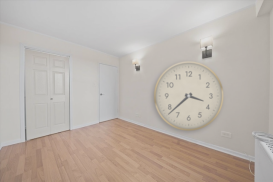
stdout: 3h38
